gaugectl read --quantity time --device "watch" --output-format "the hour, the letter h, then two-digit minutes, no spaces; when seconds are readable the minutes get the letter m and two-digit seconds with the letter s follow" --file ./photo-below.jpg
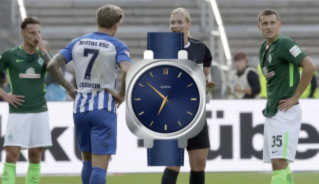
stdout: 6h52
